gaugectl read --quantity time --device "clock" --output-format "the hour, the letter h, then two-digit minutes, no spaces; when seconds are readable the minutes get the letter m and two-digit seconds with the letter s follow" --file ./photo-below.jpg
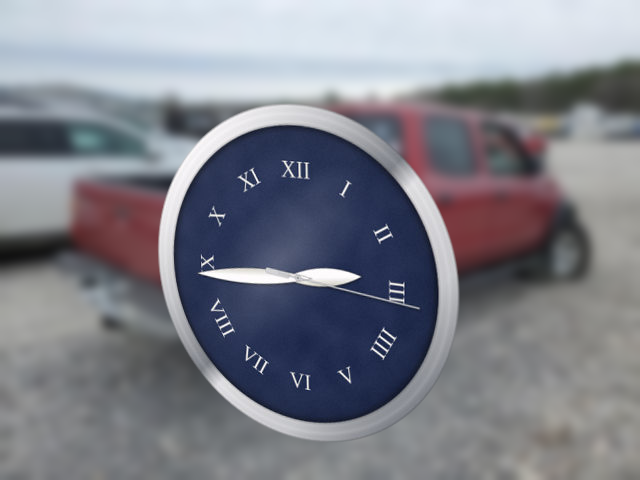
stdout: 2h44m16s
